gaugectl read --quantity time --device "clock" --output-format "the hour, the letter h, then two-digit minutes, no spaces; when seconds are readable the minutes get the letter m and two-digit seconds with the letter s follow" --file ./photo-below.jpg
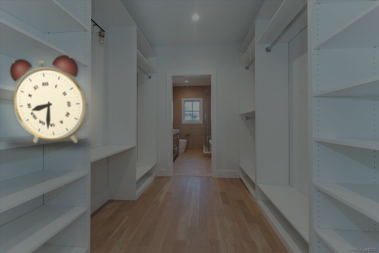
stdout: 8h32
